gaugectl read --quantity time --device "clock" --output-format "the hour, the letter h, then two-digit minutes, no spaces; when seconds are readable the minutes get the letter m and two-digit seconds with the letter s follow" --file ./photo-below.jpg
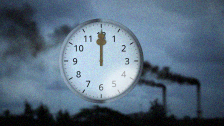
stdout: 12h00
